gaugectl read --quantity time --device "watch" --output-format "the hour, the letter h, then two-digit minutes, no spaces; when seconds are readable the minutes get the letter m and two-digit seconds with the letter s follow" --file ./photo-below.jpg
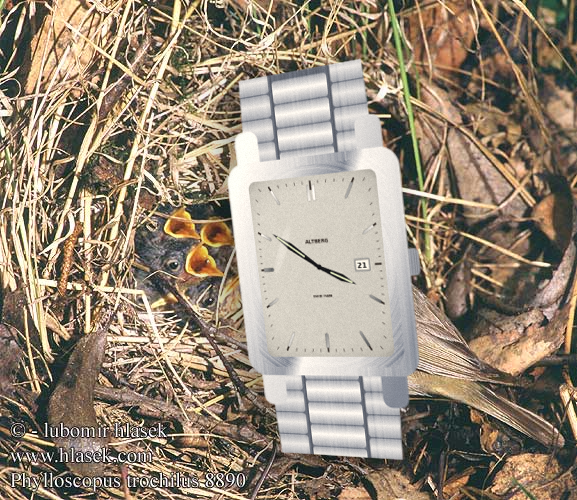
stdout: 3h51
